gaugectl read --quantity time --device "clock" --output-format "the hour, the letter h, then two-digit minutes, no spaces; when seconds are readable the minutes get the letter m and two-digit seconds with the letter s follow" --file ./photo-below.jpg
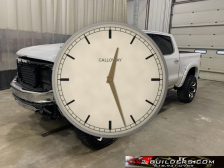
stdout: 12h27
